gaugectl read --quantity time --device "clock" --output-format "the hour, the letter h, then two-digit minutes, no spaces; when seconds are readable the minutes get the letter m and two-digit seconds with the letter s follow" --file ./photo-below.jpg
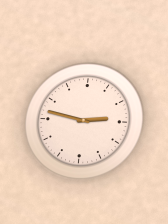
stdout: 2h47
